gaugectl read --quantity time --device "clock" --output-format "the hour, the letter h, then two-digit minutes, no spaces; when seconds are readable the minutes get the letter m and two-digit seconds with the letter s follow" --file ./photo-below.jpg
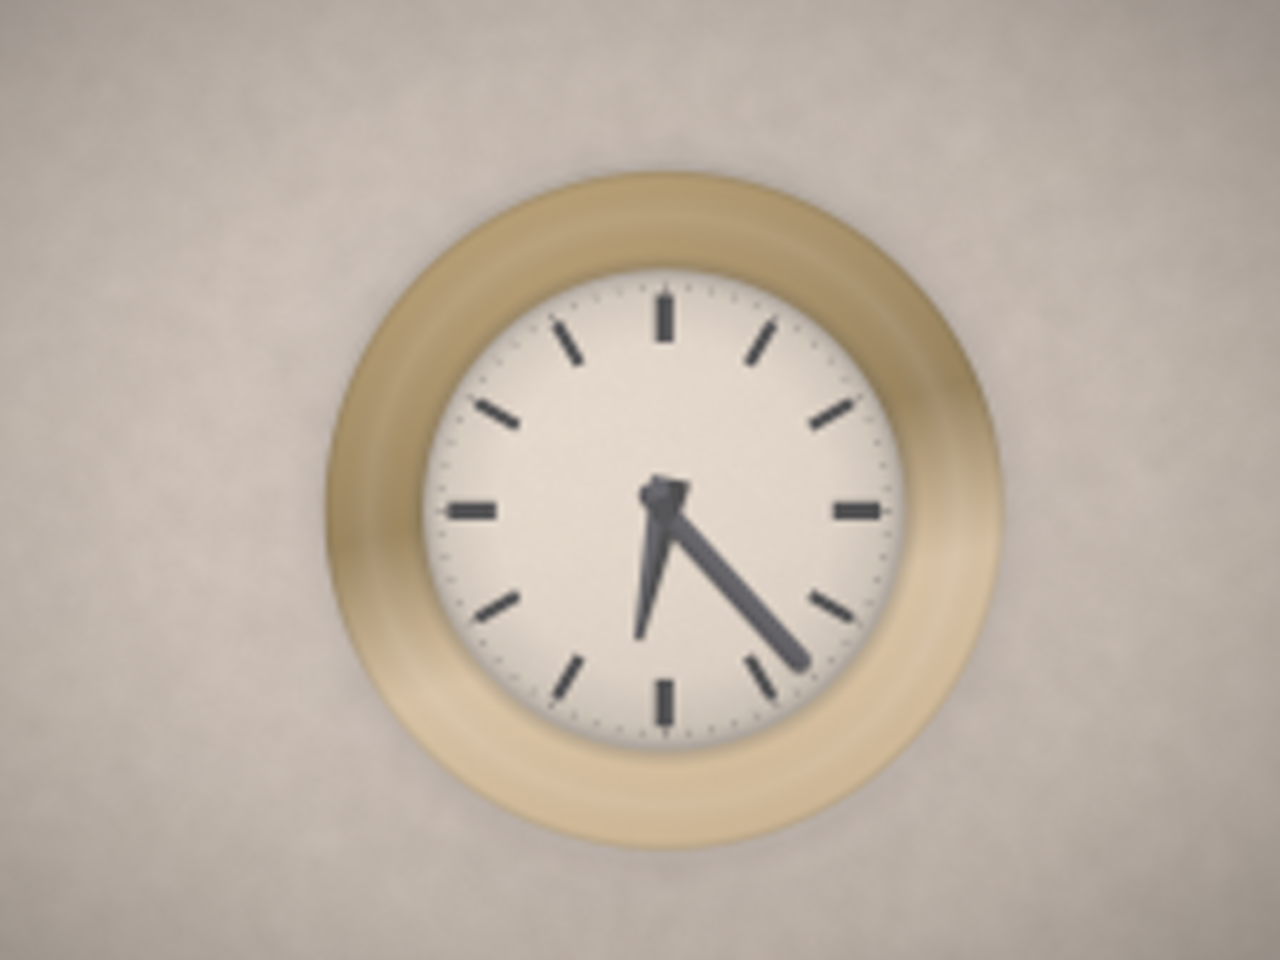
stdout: 6h23
